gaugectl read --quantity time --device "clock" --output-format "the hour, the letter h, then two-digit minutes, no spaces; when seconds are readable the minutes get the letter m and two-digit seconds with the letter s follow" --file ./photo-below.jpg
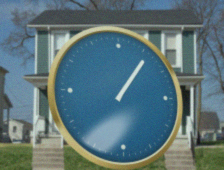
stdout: 1h06
